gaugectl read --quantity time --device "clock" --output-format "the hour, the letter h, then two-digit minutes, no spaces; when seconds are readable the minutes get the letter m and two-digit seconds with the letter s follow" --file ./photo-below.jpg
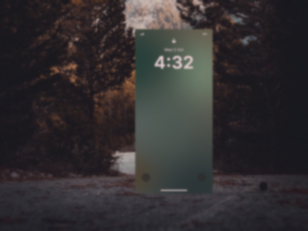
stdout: 4h32
